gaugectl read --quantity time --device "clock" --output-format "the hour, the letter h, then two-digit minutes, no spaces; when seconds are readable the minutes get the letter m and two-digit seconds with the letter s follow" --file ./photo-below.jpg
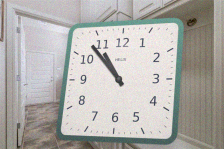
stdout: 10h53
